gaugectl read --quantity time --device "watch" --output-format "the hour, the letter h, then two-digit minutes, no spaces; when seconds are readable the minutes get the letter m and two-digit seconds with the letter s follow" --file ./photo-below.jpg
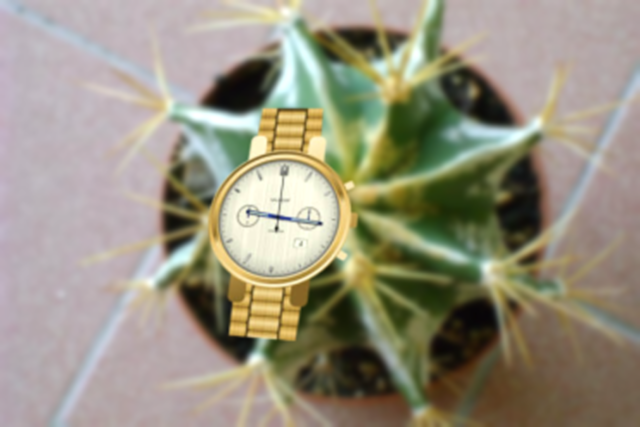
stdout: 9h16
